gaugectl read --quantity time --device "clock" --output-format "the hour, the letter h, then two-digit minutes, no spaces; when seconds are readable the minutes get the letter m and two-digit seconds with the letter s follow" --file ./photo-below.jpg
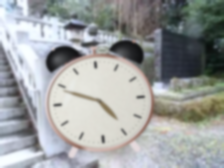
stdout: 4h49
